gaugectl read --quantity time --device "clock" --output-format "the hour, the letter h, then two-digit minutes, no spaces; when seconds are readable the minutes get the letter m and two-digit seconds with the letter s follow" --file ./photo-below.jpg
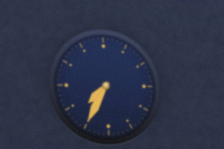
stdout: 7h35
